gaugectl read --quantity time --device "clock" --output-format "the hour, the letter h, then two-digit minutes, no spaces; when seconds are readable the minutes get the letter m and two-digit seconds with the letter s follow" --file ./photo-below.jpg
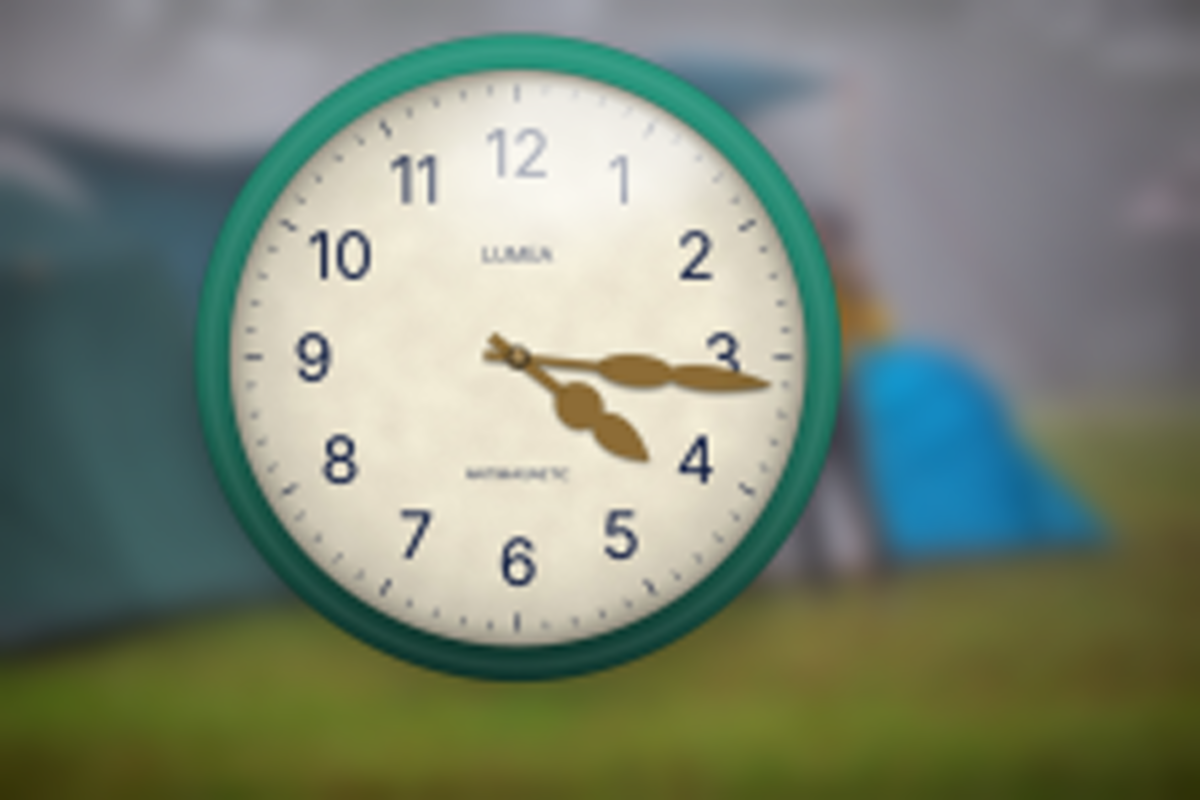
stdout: 4h16
